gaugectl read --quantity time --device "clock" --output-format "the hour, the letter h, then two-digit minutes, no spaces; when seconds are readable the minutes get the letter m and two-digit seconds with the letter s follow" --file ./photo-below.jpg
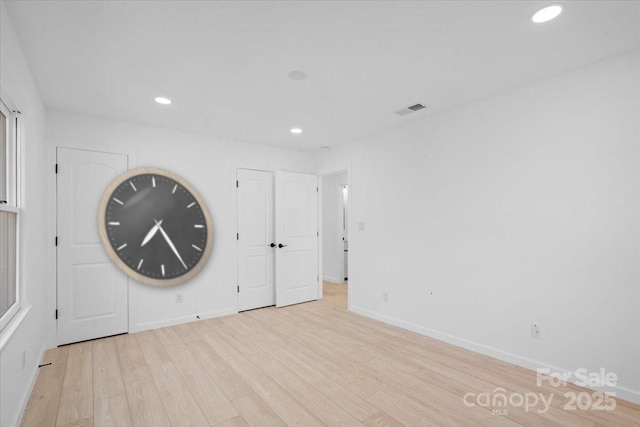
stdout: 7h25
